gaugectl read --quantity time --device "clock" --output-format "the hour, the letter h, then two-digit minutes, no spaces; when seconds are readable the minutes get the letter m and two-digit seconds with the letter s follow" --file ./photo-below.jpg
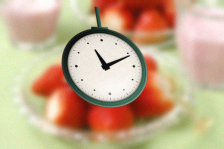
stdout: 11h11
